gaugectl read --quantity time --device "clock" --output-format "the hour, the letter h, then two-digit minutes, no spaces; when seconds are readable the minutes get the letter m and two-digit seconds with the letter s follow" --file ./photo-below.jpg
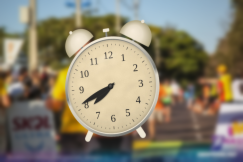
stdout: 7h41
